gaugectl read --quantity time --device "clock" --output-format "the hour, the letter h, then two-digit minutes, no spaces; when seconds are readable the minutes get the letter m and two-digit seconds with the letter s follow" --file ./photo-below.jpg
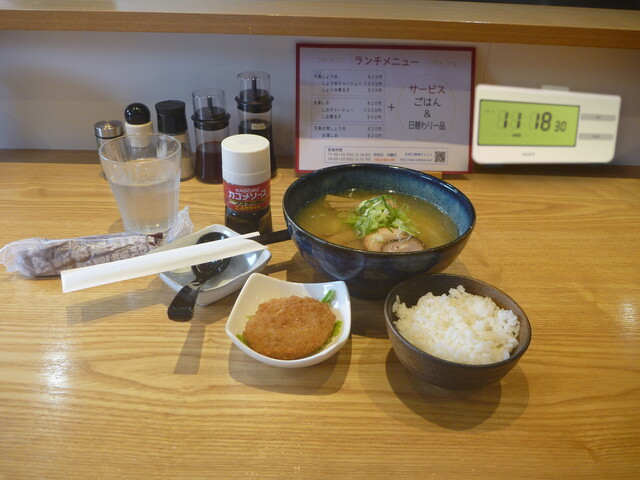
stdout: 11h18
